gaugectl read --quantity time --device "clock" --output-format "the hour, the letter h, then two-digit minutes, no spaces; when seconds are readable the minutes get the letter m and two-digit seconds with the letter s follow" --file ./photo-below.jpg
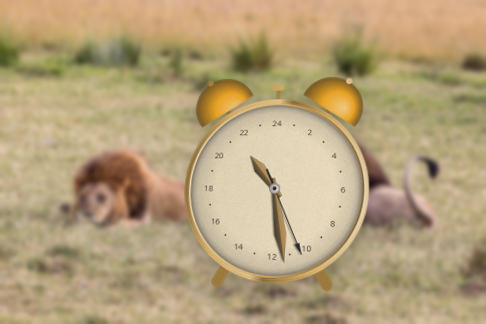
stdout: 21h28m26s
